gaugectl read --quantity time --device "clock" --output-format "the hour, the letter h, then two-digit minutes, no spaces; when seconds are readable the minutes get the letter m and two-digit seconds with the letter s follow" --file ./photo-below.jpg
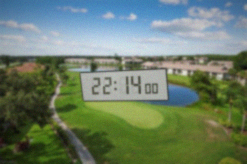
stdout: 22h14
